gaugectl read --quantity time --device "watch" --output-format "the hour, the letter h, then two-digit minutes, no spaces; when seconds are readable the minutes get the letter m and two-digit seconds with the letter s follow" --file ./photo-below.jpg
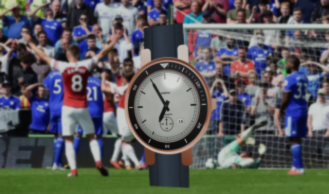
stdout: 6h55
